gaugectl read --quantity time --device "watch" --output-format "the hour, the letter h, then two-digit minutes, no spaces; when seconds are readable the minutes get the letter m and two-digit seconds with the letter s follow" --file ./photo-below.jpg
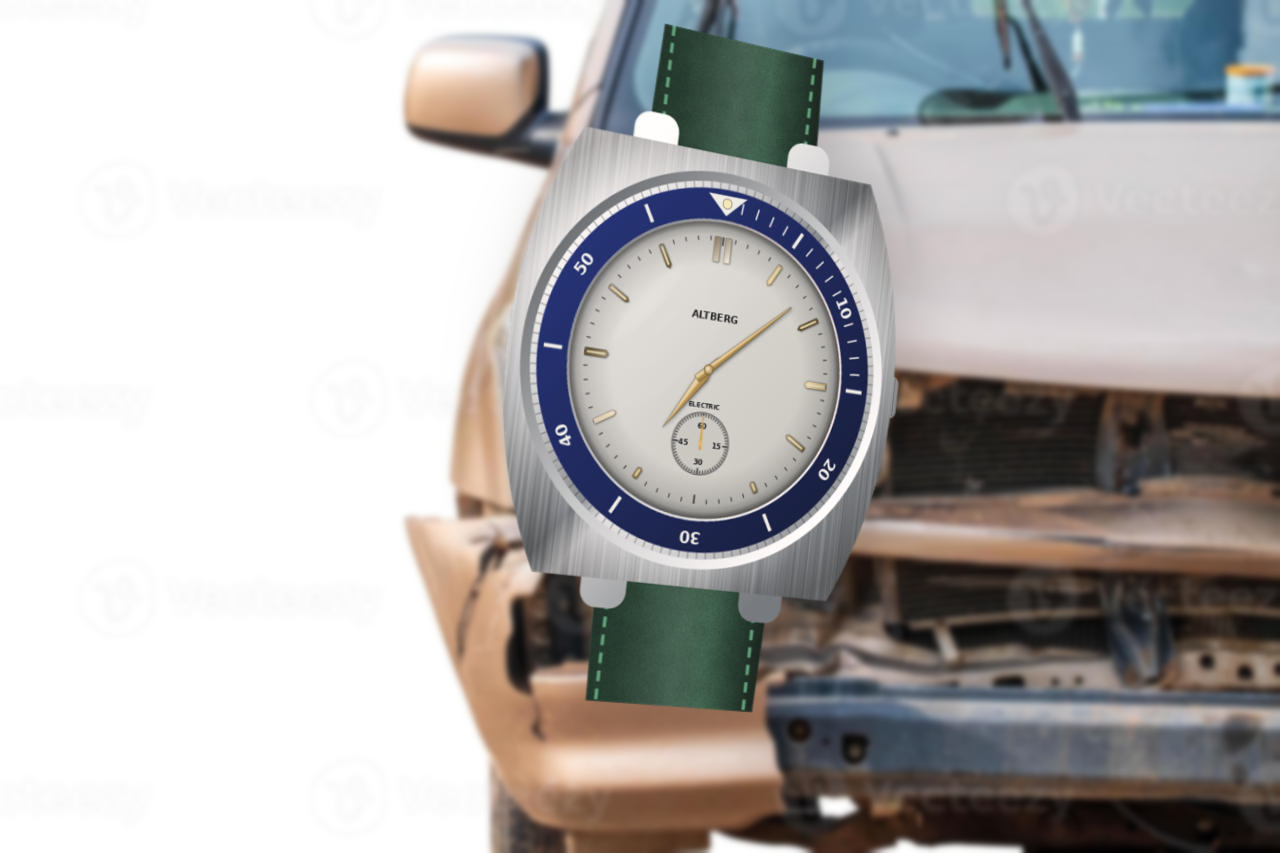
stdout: 7h08
